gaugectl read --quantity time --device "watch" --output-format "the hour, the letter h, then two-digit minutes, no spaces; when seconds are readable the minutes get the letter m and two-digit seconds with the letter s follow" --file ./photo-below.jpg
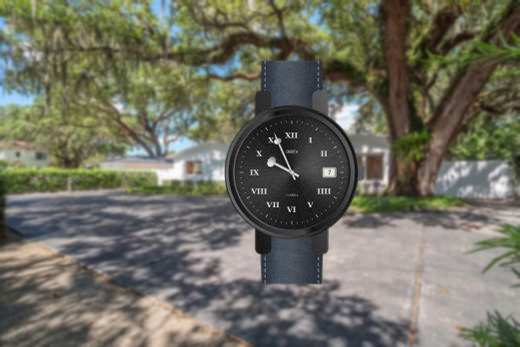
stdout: 9h56
